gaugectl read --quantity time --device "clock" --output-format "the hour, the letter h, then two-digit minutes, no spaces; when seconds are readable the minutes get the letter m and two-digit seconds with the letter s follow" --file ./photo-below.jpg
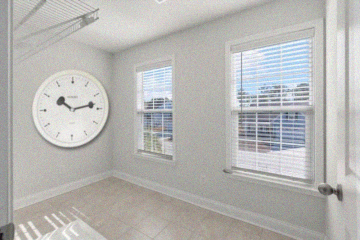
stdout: 10h13
